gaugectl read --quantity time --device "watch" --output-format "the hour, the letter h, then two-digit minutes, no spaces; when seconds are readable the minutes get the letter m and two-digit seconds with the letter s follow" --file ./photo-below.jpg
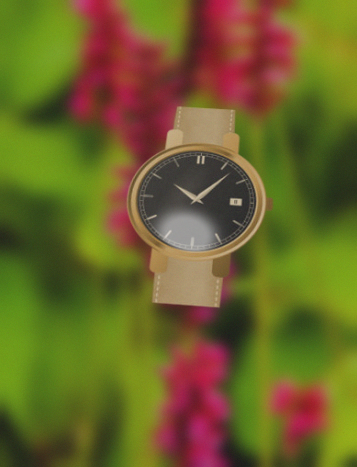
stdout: 10h07
